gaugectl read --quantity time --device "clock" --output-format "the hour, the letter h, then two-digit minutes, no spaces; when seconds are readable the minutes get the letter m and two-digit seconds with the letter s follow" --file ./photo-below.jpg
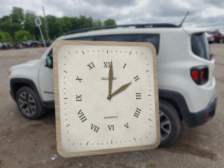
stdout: 2h01
